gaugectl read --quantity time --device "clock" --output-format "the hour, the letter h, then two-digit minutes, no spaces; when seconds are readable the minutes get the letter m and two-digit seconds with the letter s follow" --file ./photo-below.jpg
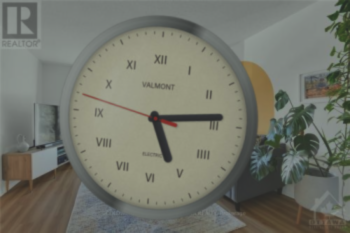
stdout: 5h13m47s
